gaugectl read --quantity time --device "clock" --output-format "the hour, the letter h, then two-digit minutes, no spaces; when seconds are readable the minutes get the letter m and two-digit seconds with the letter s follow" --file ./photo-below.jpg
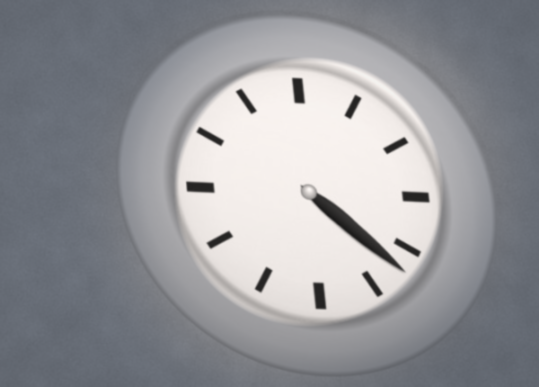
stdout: 4h22
